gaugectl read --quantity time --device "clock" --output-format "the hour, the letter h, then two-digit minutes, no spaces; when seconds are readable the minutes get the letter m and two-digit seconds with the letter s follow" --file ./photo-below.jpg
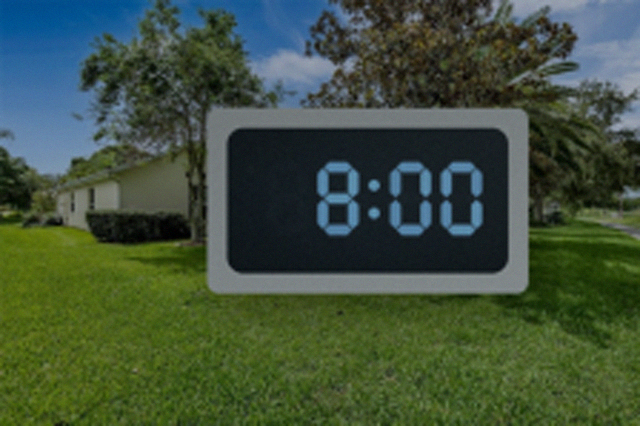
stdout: 8h00
